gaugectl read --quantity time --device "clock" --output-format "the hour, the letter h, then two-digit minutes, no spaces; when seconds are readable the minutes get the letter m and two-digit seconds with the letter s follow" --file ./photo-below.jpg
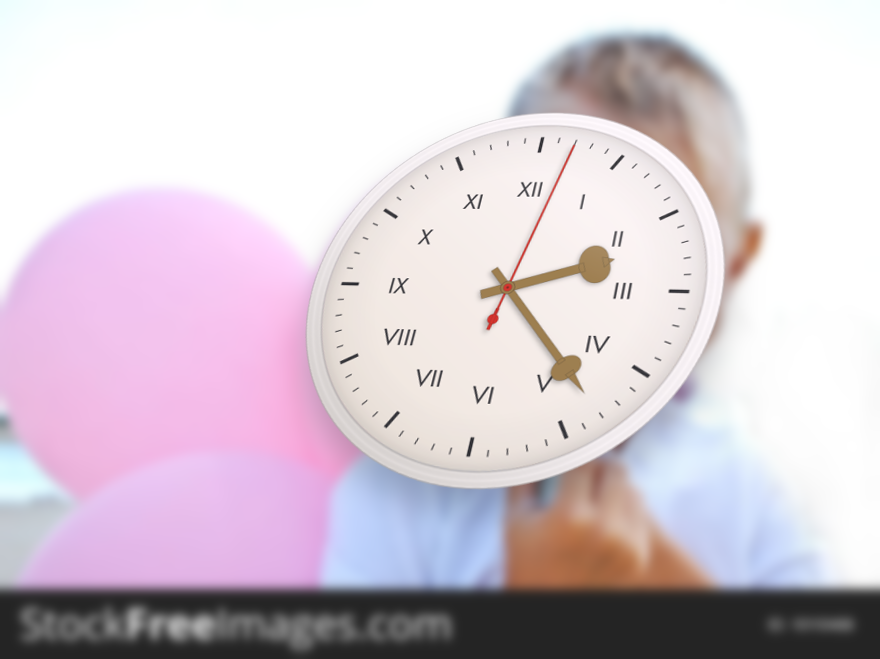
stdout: 2h23m02s
